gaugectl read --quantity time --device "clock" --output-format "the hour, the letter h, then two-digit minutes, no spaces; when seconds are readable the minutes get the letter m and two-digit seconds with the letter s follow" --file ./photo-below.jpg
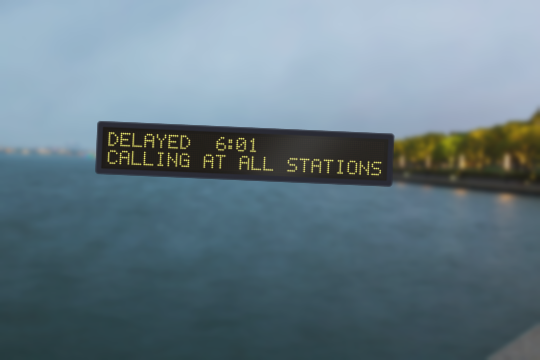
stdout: 6h01
